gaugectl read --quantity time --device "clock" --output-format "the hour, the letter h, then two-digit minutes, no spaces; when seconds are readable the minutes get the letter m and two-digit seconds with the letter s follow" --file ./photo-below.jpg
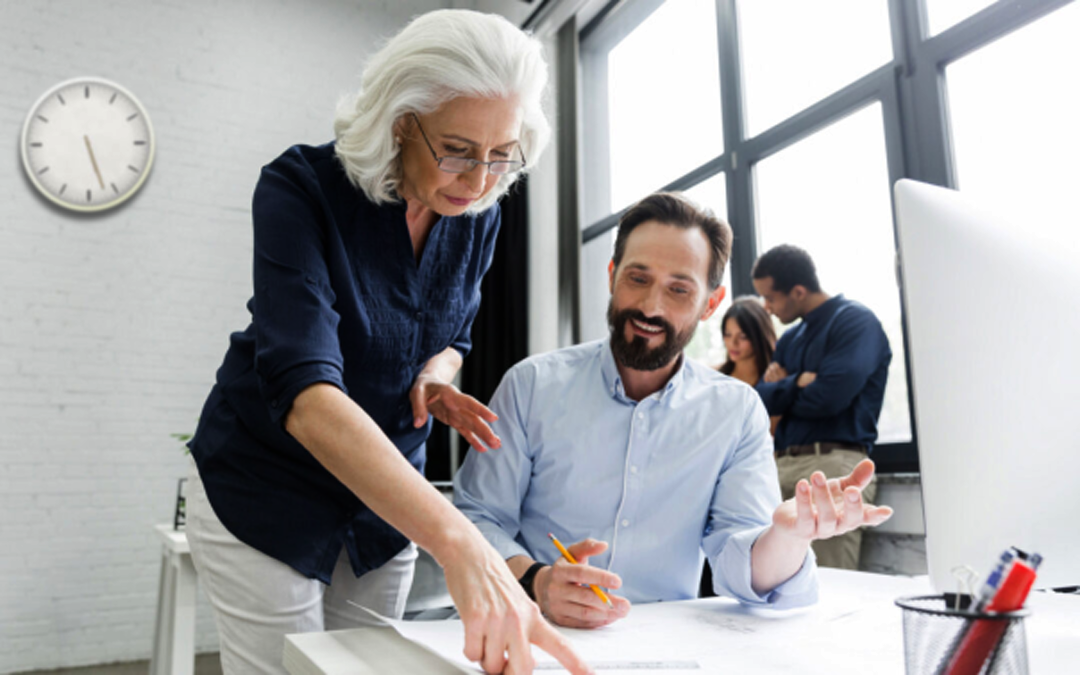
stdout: 5h27
